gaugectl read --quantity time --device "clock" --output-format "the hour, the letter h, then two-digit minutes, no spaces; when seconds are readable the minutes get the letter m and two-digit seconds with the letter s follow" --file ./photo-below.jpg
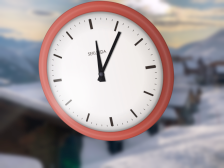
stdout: 12h06
